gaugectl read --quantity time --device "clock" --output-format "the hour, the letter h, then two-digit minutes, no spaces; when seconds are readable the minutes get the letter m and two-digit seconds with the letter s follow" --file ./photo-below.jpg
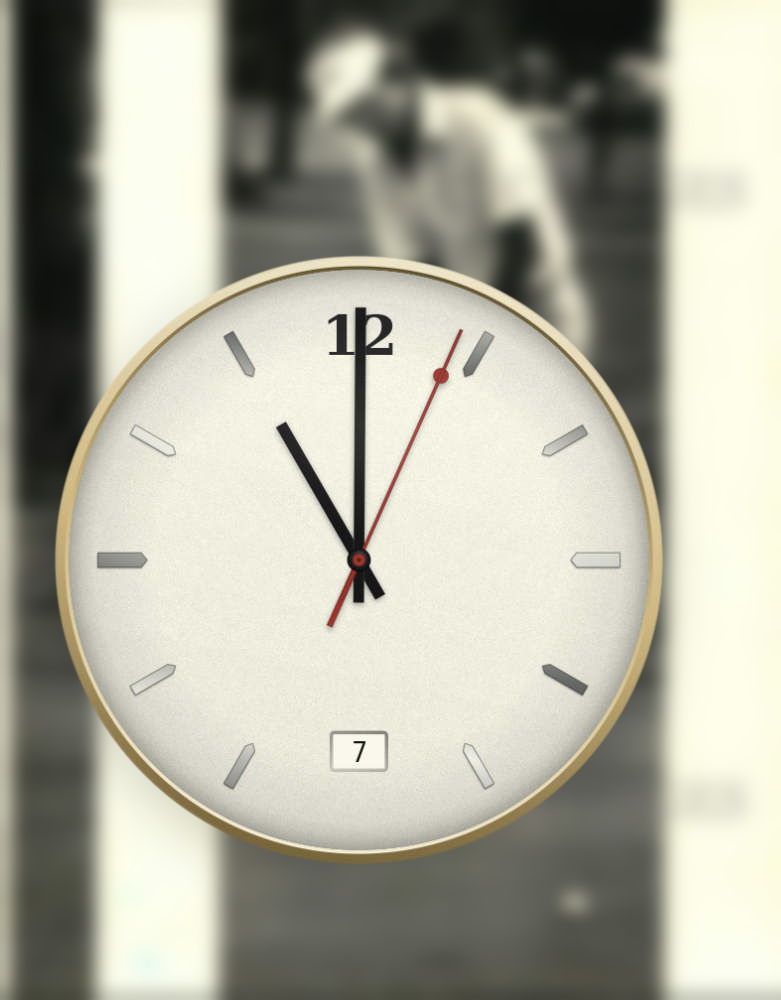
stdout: 11h00m04s
